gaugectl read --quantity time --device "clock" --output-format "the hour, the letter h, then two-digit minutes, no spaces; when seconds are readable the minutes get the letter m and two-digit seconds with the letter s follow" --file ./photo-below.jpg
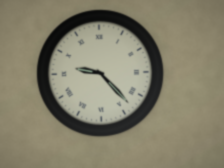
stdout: 9h23
